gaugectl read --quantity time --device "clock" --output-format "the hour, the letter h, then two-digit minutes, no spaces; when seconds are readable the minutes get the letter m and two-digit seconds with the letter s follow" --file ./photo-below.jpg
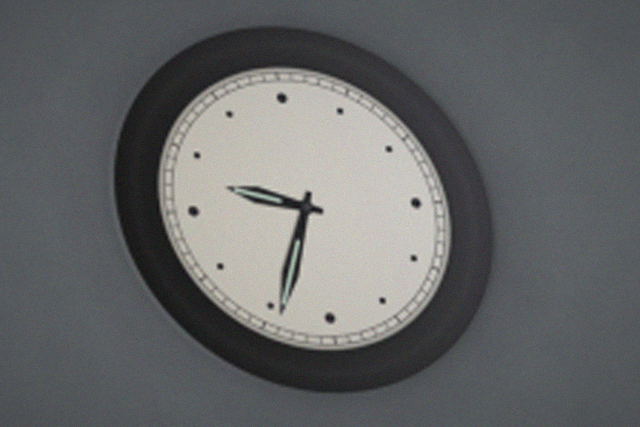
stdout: 9h34
